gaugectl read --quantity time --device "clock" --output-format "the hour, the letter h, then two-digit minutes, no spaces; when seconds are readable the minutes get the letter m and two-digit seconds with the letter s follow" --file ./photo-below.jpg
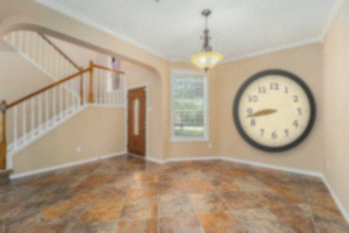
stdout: 8h43
